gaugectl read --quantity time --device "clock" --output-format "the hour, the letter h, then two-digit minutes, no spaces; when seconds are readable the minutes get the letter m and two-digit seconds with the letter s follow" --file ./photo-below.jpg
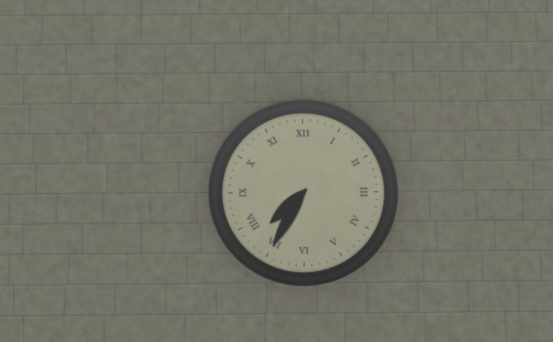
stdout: 7h35
